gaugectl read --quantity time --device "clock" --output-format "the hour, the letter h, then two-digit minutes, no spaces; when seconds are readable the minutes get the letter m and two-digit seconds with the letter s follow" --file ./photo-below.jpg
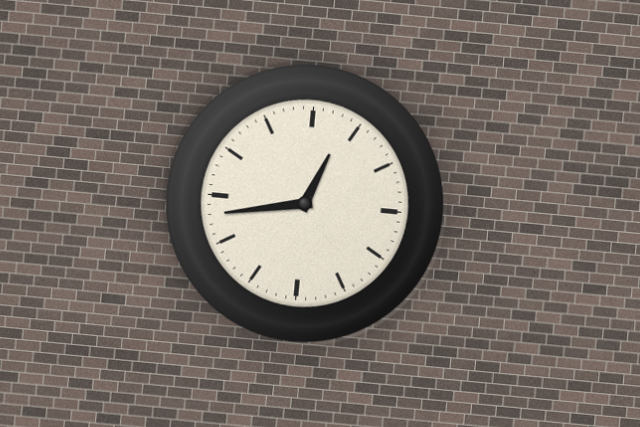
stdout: 12h43
